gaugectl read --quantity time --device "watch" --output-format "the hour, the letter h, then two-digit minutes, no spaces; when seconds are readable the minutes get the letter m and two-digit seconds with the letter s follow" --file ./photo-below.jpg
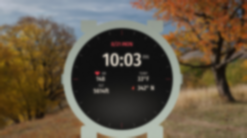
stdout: 10h03
